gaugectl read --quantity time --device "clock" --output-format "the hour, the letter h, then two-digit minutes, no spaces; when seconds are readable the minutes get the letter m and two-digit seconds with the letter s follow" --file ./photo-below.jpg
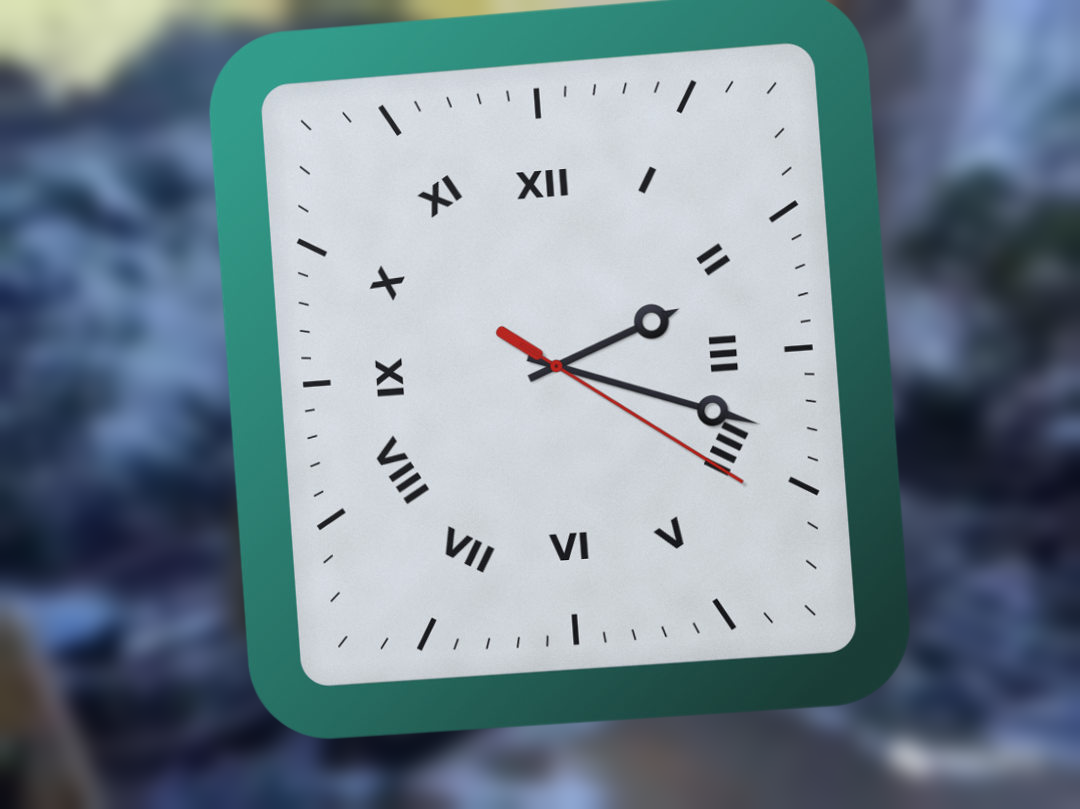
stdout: 2h18m21s
